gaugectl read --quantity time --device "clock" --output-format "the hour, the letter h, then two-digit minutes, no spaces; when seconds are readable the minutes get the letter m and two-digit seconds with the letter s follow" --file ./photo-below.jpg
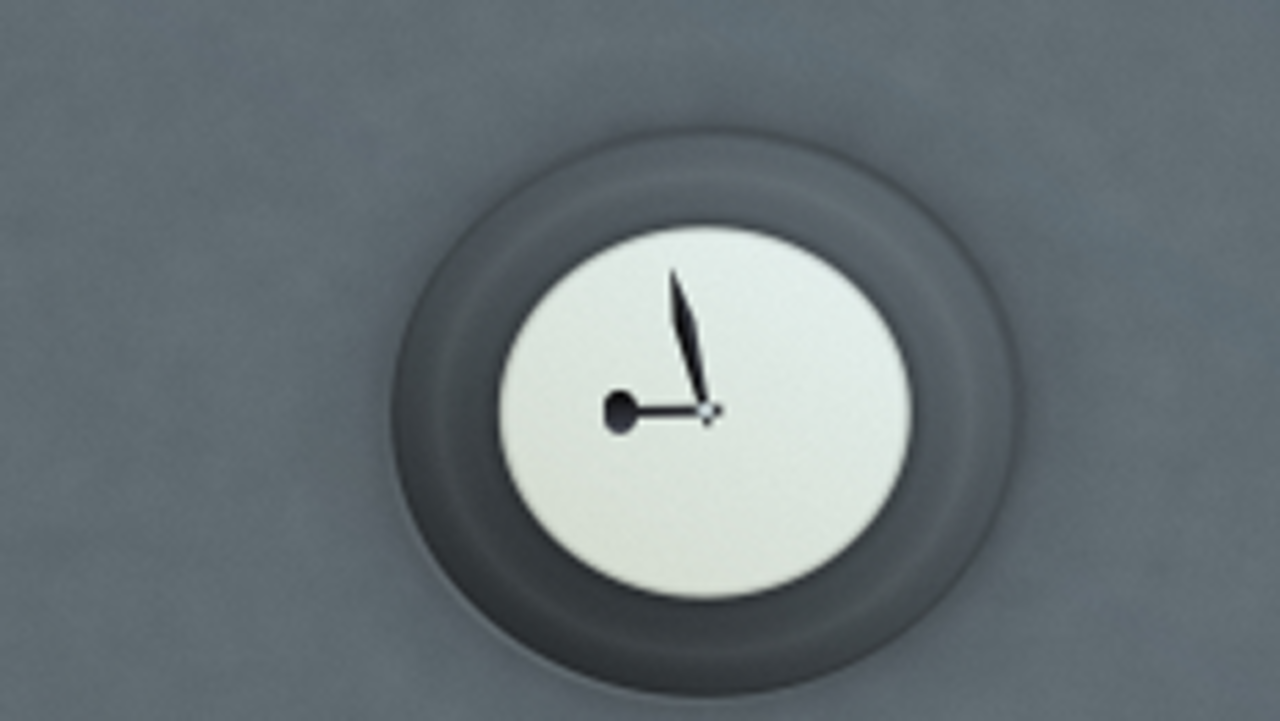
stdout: 8h58
